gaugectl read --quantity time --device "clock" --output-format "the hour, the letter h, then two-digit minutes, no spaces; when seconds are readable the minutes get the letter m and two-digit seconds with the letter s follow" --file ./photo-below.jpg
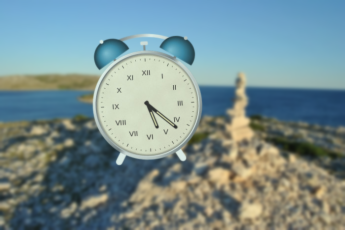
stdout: 5h22
